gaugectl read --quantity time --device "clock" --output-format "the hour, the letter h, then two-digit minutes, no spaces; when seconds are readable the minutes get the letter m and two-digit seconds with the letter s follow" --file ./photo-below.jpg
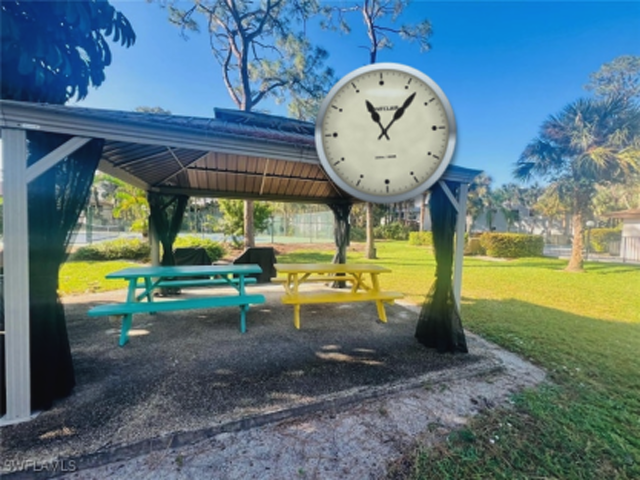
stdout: 11h07
